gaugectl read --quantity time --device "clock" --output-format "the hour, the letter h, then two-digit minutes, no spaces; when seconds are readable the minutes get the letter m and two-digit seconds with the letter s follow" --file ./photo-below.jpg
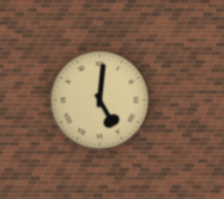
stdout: 5h01
